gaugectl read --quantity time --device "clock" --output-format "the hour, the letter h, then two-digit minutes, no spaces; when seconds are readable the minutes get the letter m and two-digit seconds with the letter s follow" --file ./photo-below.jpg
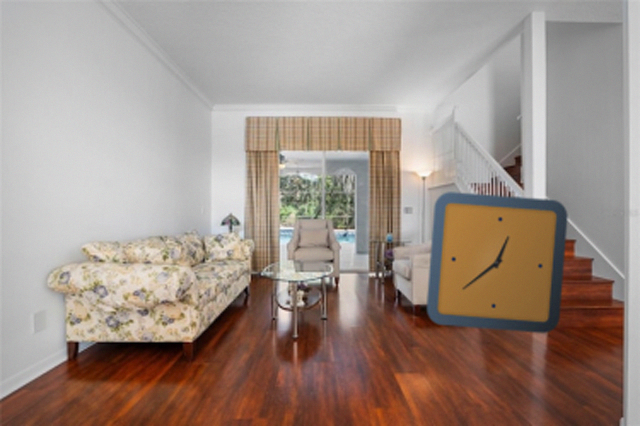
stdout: 12h38
